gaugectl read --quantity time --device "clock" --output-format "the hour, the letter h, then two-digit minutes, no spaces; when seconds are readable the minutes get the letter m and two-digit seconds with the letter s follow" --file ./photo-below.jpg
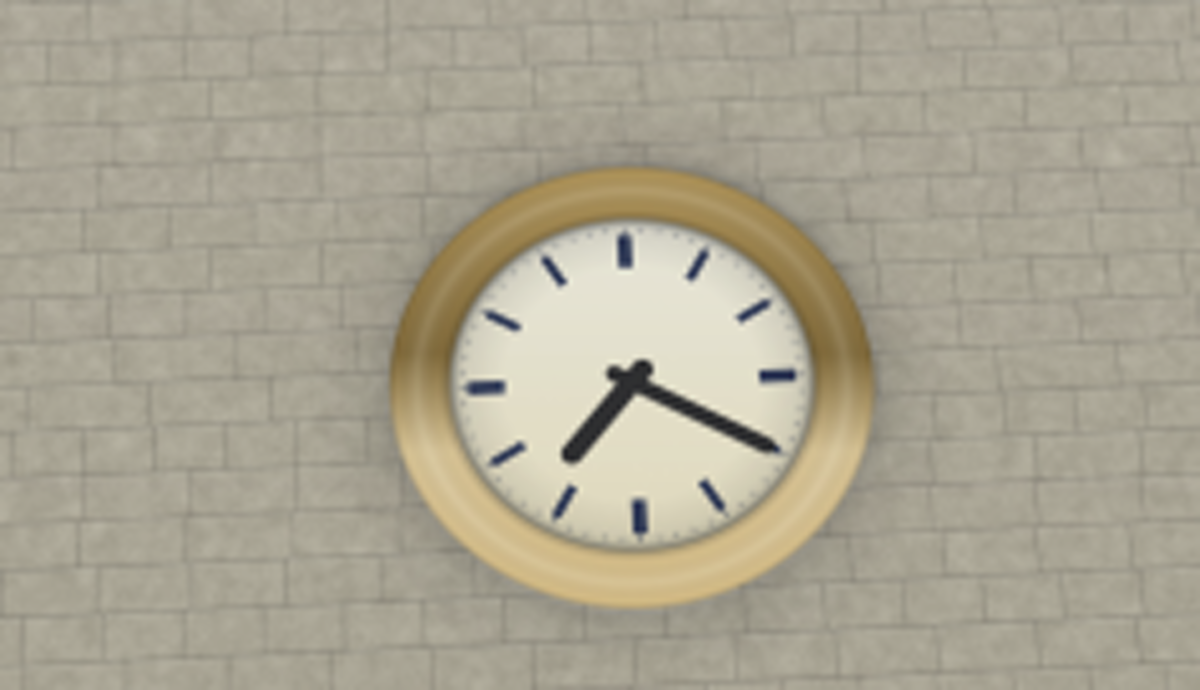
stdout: 7h20
